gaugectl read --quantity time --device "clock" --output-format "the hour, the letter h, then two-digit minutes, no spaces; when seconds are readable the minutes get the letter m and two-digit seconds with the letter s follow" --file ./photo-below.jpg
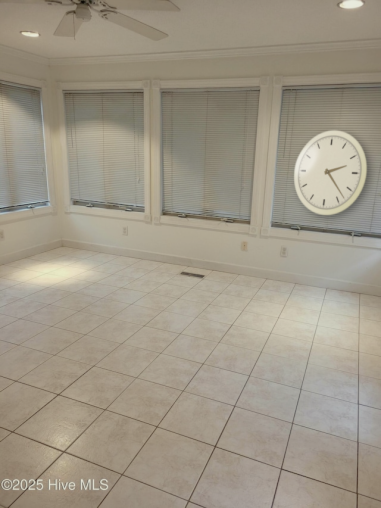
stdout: 2h23
